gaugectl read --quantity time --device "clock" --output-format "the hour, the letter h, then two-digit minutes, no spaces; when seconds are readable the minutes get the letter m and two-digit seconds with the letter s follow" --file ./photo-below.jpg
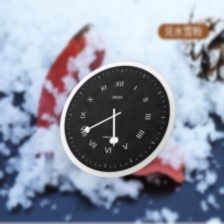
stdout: 5h40
